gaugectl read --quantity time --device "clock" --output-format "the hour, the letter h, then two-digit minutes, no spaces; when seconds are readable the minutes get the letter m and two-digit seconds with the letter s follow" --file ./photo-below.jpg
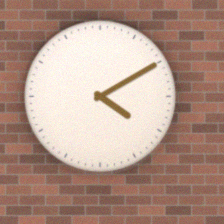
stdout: 4h10
